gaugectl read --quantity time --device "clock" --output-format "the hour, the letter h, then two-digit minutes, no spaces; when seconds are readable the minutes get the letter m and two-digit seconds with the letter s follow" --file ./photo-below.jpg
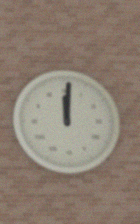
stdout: 12h01
